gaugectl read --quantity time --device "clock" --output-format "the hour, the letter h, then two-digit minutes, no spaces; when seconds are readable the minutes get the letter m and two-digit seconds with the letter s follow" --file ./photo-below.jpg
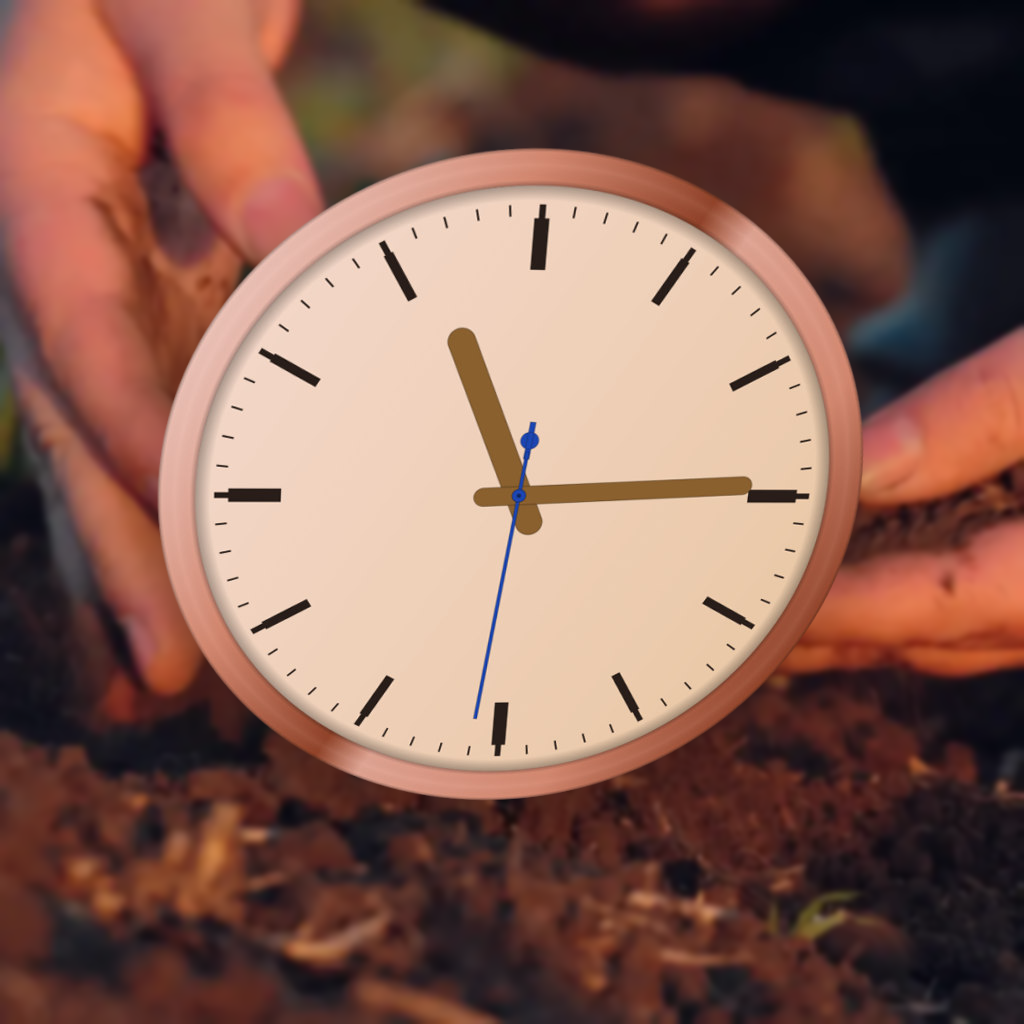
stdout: 11h14m31s
